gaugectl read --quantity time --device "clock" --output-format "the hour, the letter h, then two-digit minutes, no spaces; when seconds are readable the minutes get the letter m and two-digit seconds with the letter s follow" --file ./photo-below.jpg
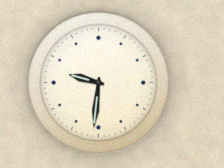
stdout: 9h31
